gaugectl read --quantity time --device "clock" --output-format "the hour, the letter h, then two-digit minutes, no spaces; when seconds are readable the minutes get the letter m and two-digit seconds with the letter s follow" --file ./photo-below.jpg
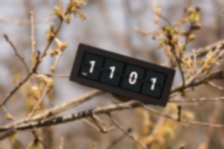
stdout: 11h01
